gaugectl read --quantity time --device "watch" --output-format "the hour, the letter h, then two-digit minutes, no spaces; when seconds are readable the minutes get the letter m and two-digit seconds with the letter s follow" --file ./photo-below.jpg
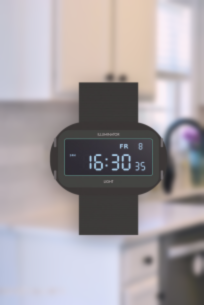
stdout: 16h30
